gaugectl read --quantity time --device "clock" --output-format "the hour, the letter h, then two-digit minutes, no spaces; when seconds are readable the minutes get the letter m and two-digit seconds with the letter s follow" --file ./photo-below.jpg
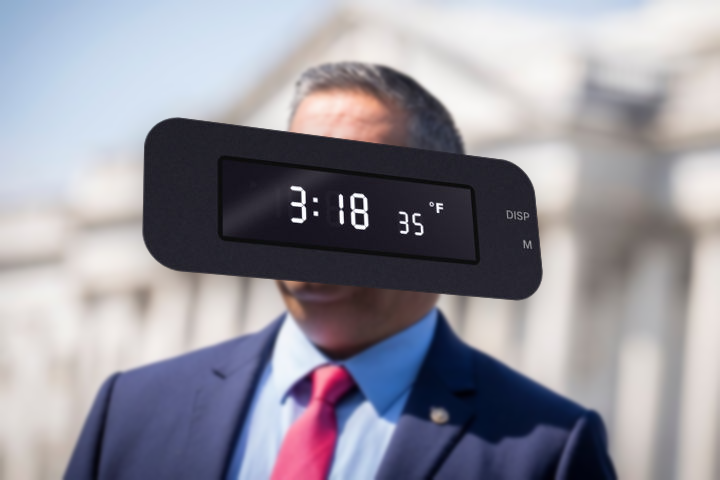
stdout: 3h18
